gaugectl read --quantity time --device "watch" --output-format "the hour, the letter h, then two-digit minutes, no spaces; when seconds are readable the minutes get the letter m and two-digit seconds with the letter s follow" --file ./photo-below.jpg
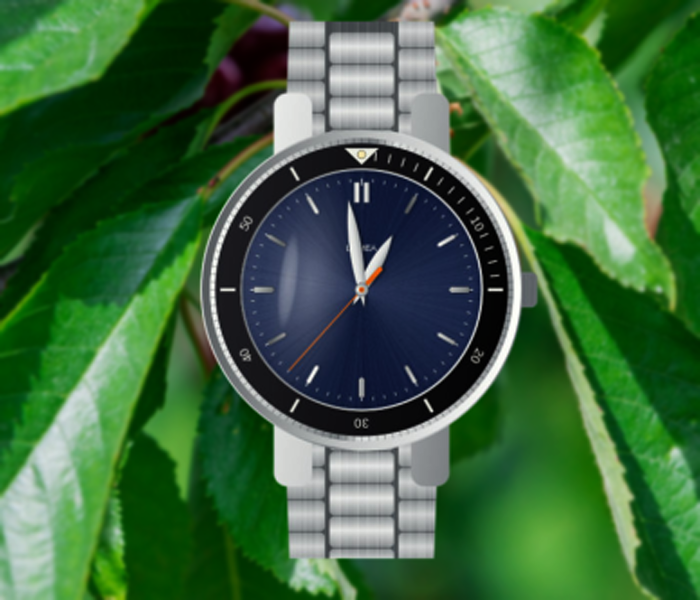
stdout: 12h58m37s
